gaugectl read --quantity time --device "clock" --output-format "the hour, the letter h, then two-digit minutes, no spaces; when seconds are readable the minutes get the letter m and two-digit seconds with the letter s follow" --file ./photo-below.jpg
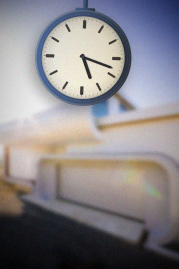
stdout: 5h18
